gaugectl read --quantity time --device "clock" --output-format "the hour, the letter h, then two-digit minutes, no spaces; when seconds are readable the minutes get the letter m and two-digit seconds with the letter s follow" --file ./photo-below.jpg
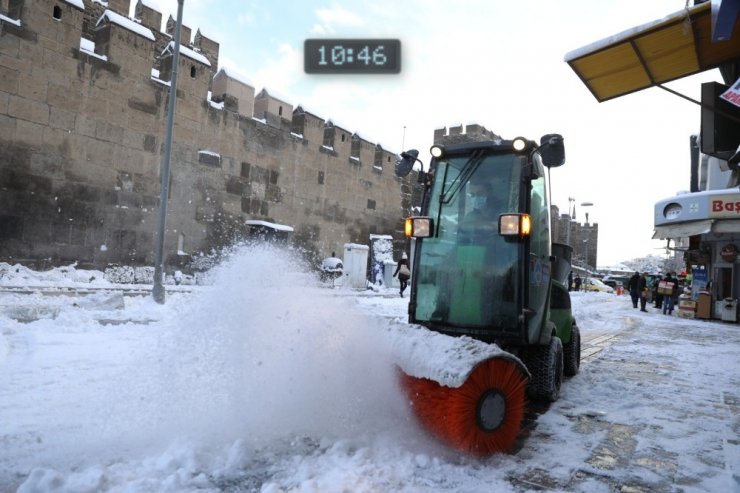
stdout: 10h46
